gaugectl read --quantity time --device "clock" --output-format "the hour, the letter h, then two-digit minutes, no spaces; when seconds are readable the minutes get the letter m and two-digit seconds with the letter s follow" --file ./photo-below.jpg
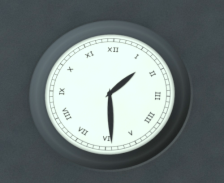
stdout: 1h29
